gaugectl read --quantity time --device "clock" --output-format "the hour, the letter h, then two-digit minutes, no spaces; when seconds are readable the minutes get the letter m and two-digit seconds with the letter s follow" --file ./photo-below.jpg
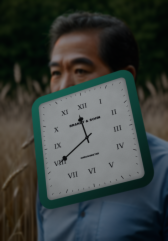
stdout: 11h40
